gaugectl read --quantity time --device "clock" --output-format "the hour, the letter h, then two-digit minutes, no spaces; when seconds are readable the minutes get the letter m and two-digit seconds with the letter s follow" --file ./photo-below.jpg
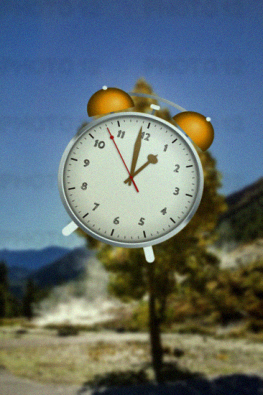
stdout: 12h58m53s
